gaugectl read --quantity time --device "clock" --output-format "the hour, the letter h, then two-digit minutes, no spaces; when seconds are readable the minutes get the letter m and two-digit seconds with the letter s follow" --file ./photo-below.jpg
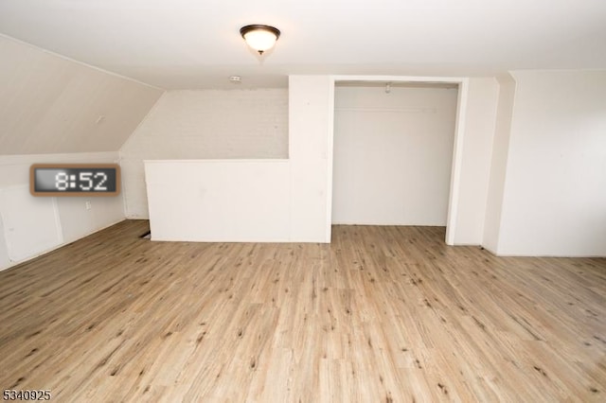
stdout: 8h52
